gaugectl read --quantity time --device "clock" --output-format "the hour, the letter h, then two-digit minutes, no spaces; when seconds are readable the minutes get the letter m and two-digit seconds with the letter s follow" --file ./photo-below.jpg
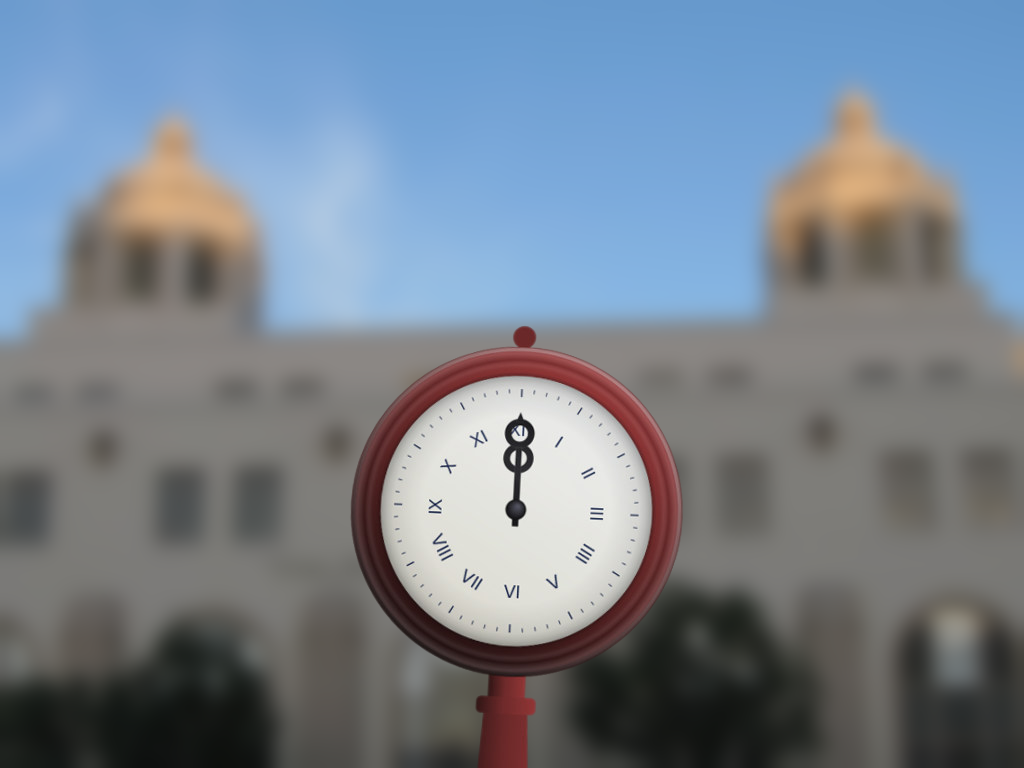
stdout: 12h00
